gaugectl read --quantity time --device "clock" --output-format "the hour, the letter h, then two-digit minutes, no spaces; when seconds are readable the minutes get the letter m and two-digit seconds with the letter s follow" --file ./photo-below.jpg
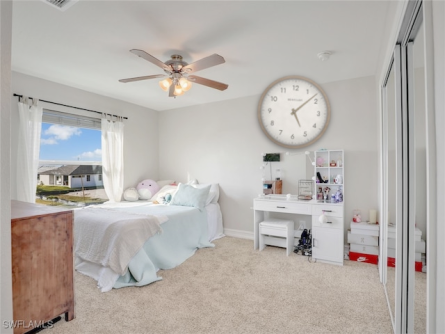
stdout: 5h08
